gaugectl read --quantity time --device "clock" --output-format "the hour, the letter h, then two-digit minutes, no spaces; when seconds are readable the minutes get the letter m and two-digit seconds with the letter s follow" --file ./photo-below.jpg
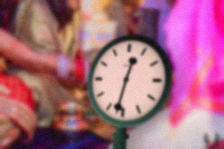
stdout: 12h32
